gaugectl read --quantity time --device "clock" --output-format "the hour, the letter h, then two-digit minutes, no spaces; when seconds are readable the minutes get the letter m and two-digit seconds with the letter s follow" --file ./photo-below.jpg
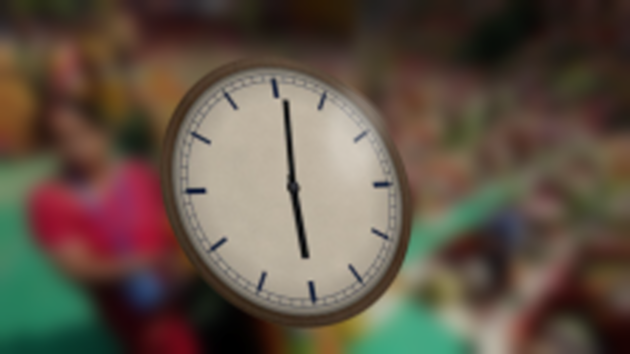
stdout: 6h01
